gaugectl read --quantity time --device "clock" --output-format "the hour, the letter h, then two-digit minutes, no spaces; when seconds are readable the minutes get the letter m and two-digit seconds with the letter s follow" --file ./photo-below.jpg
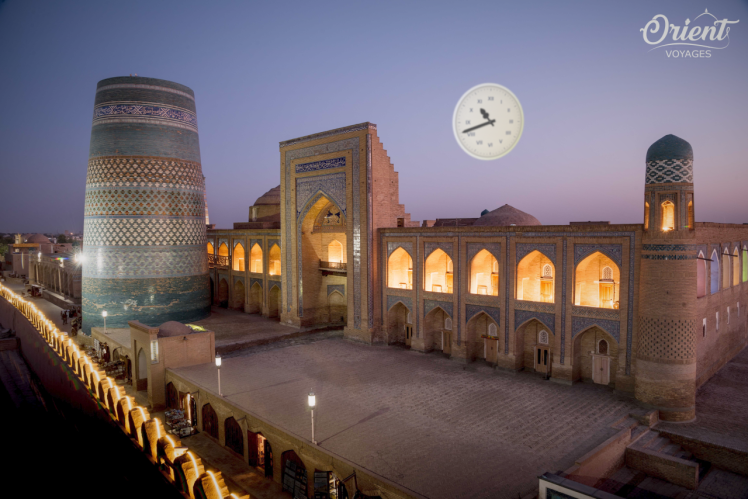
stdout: 10h42
